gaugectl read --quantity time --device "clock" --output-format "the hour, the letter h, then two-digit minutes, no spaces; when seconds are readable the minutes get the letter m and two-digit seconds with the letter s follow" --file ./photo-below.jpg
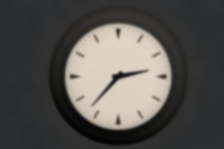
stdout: 2h37
